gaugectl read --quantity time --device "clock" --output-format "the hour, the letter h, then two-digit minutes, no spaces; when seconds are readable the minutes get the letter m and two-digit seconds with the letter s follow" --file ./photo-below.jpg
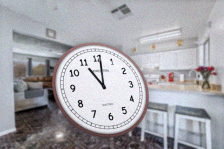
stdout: 11h01
